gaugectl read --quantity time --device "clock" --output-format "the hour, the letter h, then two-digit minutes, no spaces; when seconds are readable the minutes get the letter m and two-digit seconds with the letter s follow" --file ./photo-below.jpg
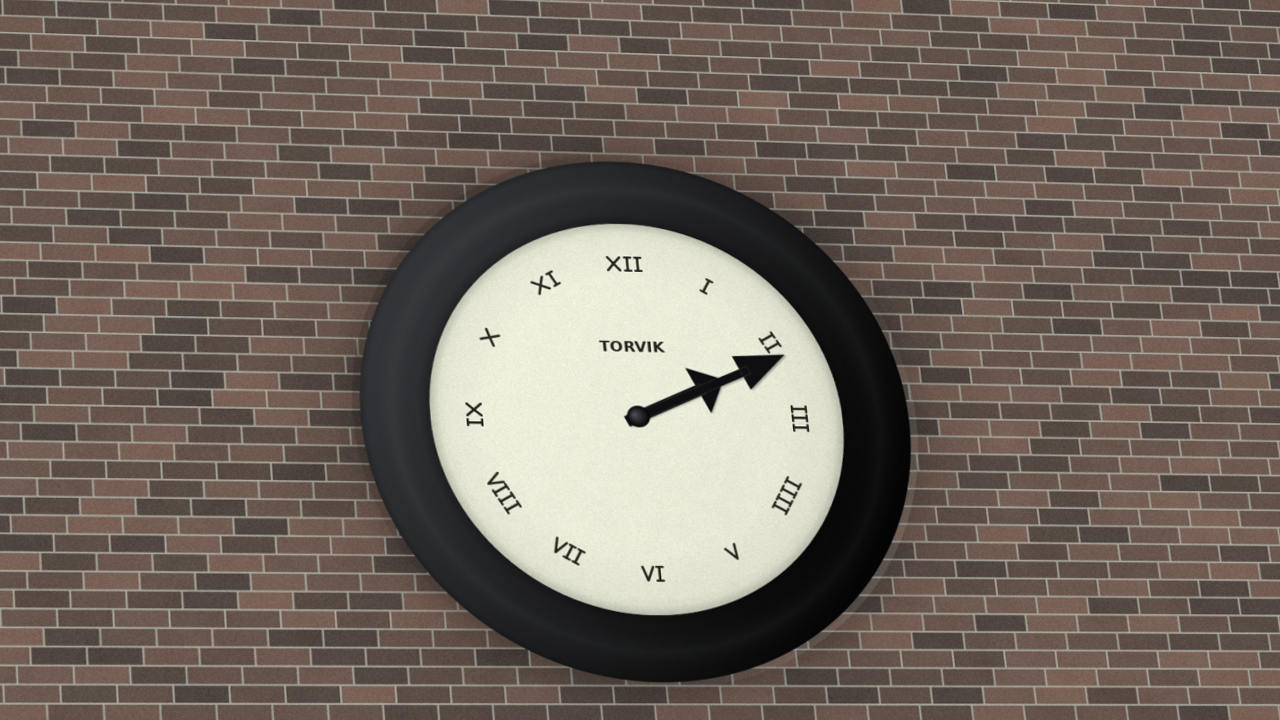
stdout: 2h11
